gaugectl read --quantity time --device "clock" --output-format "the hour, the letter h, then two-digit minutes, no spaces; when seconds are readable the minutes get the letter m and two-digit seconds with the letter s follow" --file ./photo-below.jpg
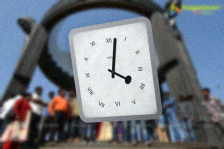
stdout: 4h02
